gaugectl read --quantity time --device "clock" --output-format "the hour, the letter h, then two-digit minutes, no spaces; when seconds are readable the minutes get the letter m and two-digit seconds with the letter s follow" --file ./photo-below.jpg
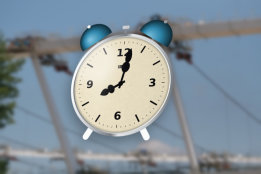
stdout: 8h02
